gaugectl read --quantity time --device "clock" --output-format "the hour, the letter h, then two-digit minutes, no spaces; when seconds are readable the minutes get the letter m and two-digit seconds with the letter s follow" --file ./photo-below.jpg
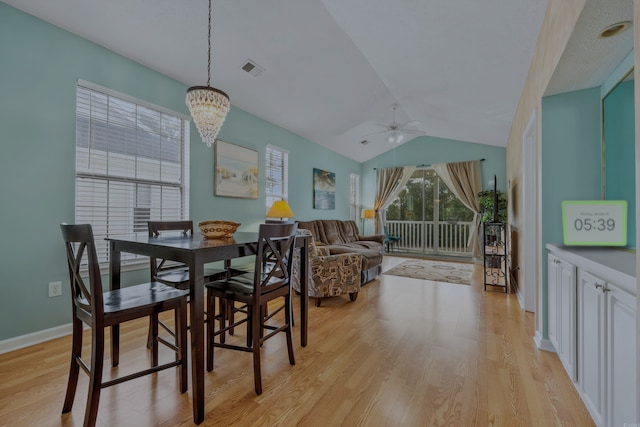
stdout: 5h39
